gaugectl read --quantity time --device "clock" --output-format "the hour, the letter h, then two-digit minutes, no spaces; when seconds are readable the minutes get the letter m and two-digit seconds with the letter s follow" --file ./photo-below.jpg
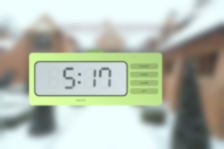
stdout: 5h17
